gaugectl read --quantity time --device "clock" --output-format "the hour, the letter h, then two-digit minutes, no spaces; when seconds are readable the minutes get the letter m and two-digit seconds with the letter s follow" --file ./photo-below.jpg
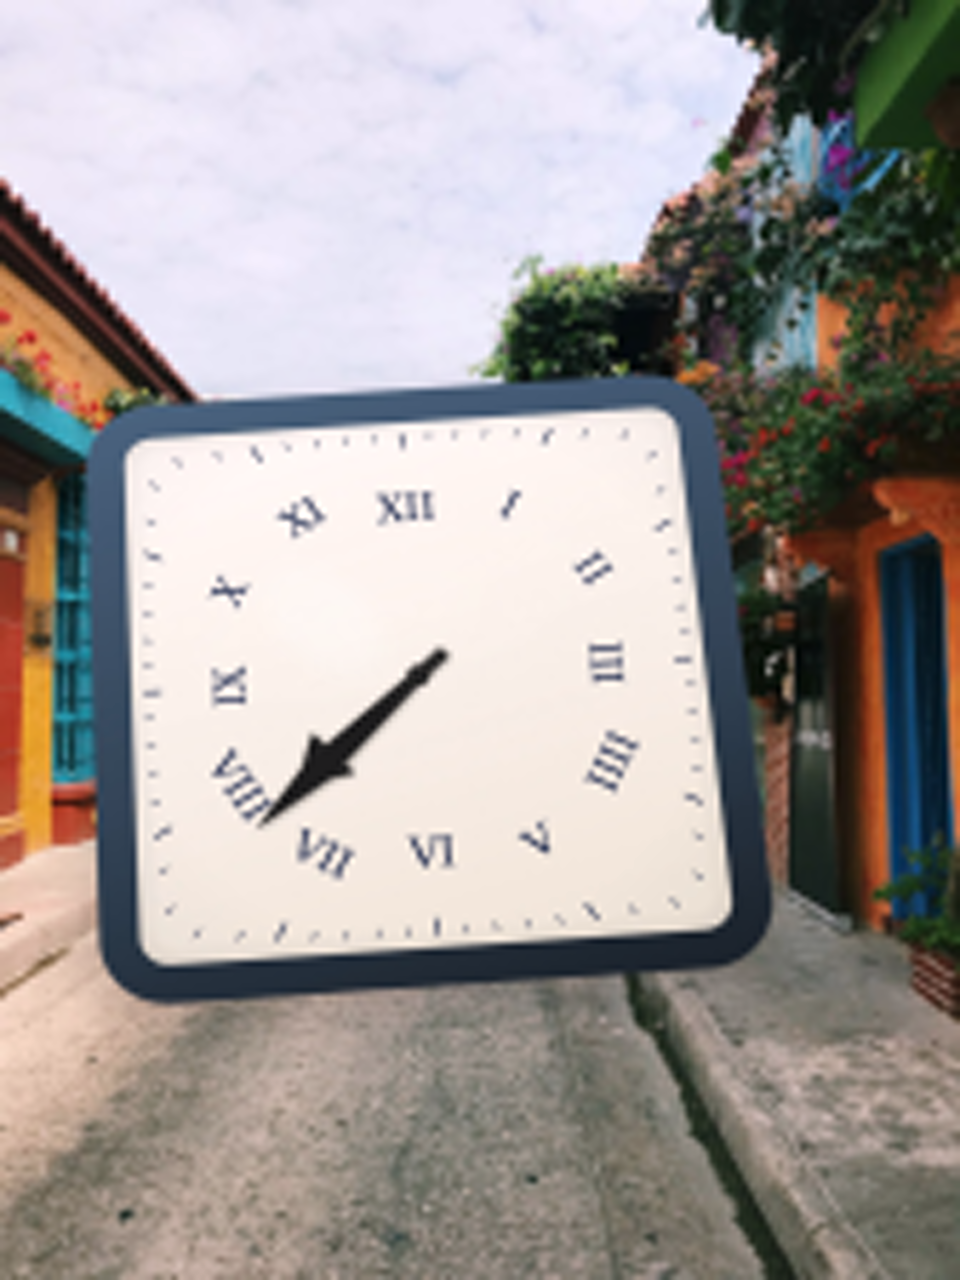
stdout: 7h38
